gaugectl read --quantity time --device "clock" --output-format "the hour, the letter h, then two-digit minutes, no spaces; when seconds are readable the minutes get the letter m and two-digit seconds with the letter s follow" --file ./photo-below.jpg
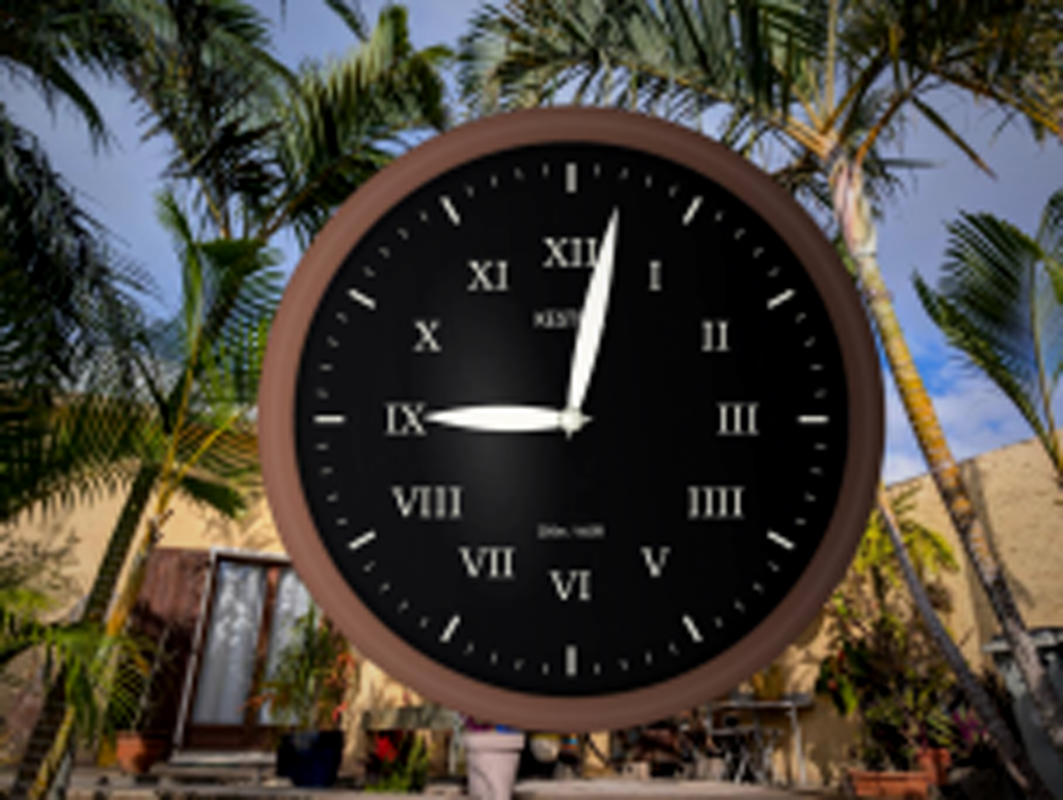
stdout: 9h02
